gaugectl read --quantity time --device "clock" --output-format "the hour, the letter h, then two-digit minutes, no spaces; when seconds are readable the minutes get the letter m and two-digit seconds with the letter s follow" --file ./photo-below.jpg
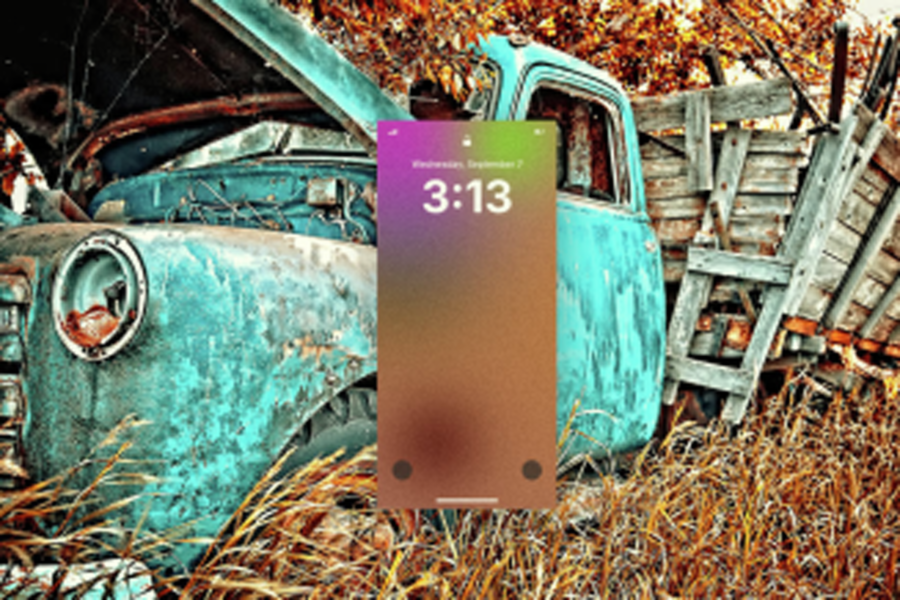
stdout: 3h13
